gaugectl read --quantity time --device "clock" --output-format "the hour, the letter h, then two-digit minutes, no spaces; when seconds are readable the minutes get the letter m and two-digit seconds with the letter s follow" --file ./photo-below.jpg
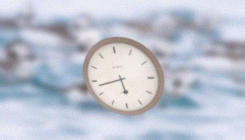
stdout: 5h43
